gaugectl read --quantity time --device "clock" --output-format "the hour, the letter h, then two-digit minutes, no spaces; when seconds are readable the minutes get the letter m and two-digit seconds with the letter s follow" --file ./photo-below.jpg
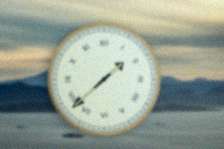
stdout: 1h38
